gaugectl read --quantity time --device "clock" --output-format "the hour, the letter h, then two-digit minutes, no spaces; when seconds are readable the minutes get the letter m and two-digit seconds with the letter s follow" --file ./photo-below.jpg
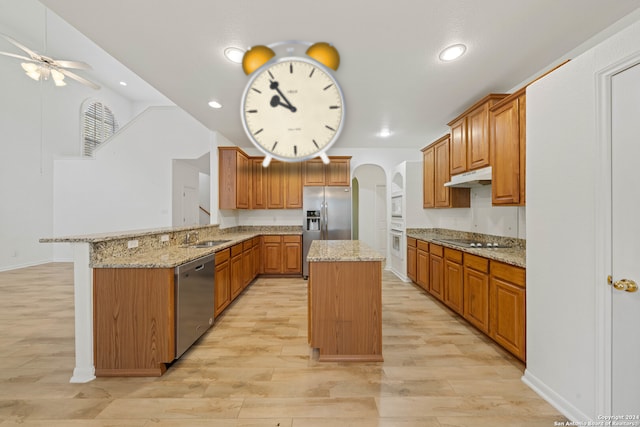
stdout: 9h54
